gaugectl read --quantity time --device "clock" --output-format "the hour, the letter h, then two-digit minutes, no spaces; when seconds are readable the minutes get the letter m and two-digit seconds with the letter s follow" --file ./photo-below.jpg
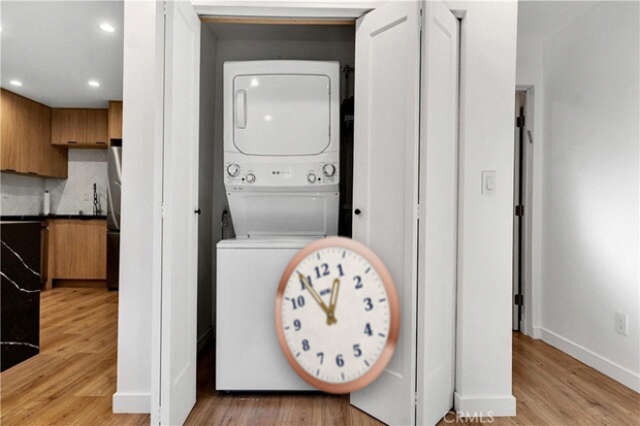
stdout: 12h55
